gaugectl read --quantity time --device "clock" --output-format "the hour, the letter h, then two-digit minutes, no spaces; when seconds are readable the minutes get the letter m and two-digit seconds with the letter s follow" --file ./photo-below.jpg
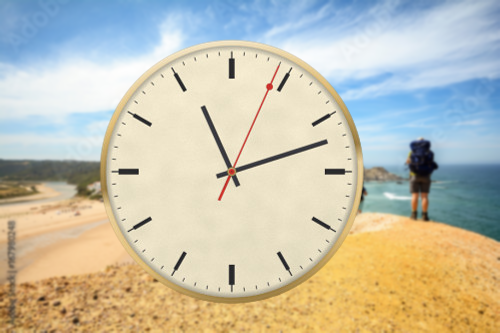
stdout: 11h12m04s
